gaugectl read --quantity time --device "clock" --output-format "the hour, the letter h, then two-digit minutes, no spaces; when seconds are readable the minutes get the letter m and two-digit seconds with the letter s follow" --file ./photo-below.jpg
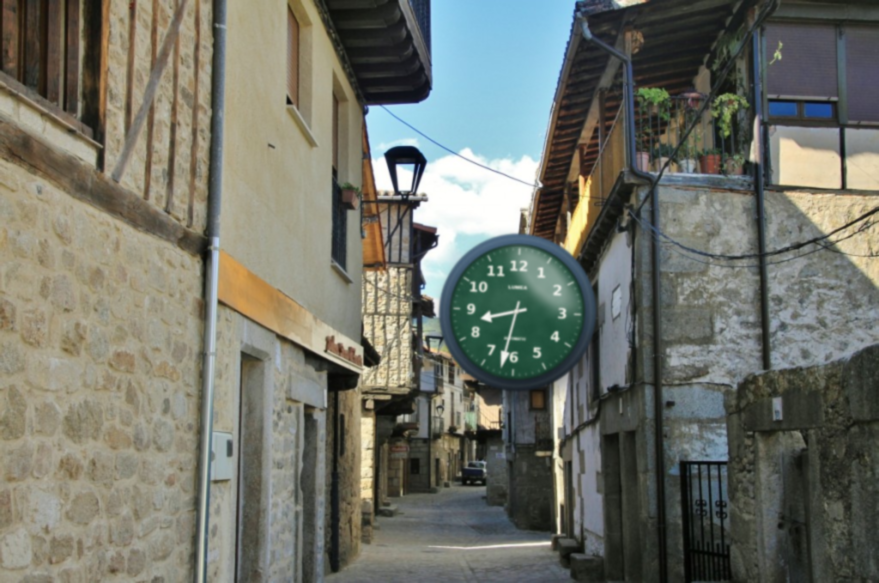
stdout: 8h32
